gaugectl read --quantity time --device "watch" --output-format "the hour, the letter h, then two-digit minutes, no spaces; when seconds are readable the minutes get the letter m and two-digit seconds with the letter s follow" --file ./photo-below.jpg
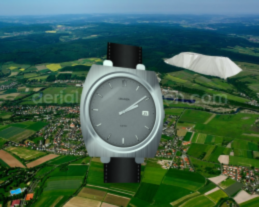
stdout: 2h09
